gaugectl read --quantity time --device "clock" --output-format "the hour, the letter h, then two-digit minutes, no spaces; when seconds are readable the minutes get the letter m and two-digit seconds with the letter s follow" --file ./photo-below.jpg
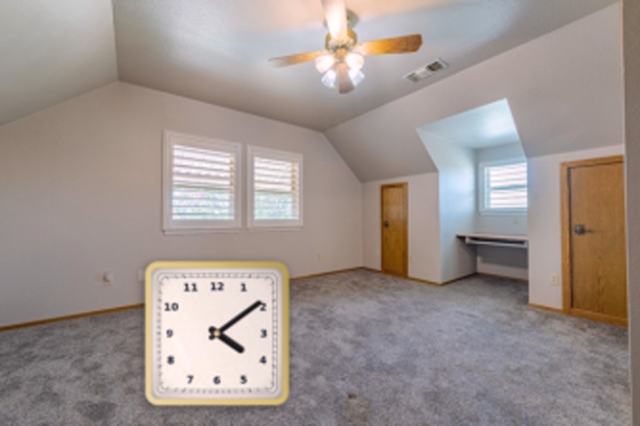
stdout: 4h09
